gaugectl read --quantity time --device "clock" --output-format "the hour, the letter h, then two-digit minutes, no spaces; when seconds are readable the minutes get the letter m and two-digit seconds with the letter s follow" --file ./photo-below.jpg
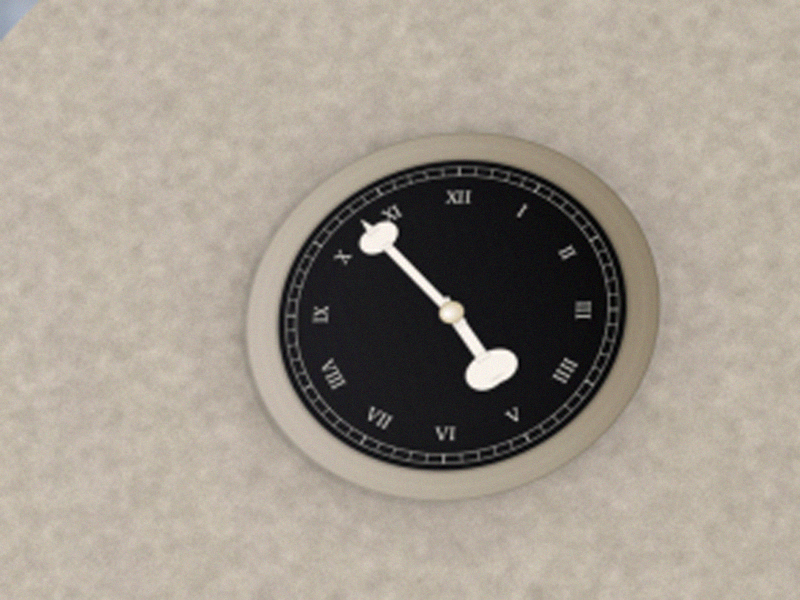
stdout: 4h53
